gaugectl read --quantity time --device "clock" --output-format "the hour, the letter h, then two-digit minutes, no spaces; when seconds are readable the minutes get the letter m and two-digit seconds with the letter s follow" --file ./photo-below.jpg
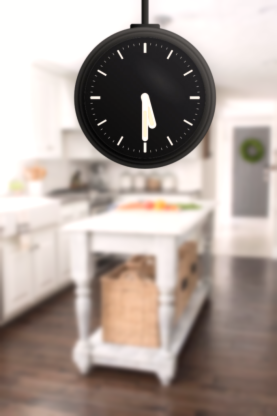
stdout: 5h30
